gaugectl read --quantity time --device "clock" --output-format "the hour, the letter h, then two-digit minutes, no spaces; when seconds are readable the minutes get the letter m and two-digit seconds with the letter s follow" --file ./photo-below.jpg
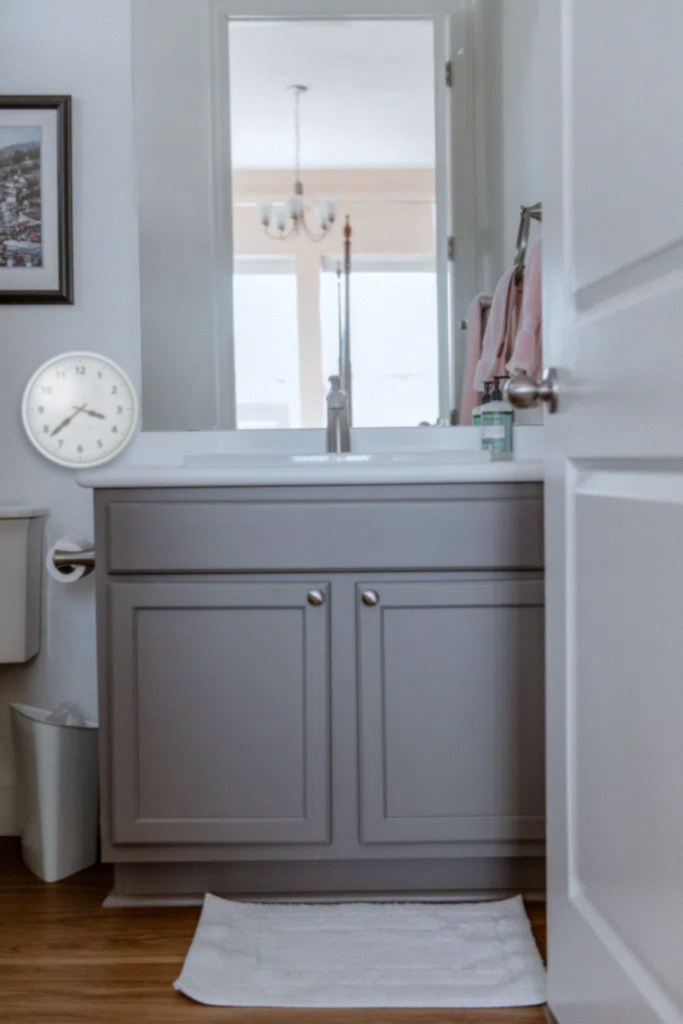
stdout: 3h38
